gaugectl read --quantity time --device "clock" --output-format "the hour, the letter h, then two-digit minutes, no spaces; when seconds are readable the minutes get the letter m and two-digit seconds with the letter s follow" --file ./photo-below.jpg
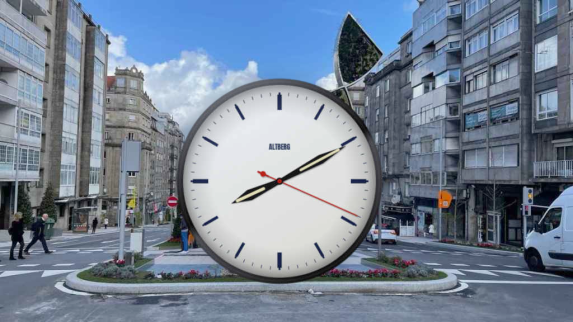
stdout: 8h10m19s
